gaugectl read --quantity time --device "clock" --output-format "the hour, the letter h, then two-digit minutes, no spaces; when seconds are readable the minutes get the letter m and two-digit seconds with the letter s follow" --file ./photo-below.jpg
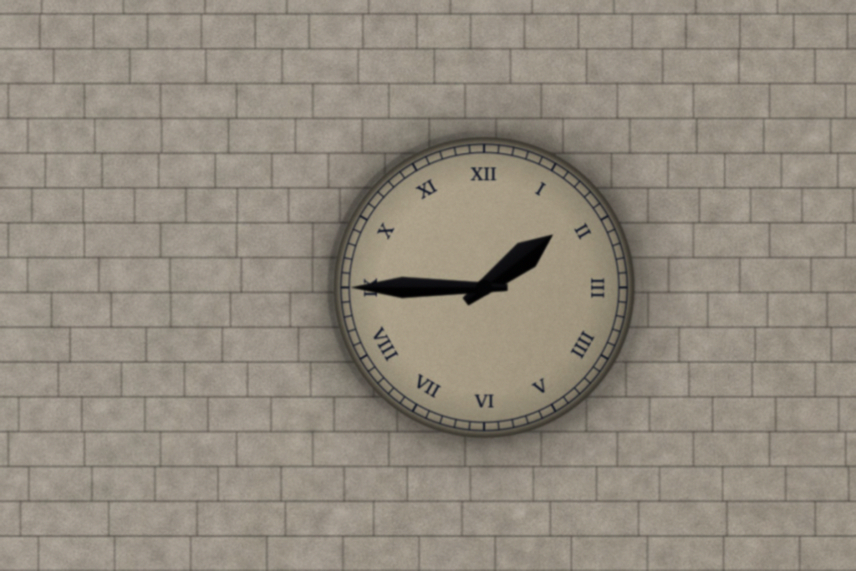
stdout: 1h45
